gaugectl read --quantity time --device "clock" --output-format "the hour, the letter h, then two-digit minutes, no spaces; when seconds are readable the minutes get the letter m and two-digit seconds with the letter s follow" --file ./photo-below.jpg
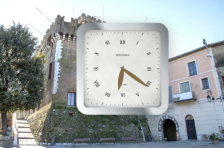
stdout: 6h21
